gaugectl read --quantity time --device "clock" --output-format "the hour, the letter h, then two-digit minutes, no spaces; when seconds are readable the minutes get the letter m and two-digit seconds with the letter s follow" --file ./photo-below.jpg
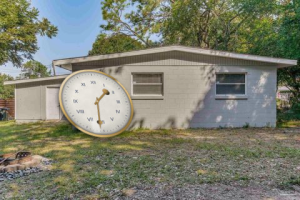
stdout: 1h31
